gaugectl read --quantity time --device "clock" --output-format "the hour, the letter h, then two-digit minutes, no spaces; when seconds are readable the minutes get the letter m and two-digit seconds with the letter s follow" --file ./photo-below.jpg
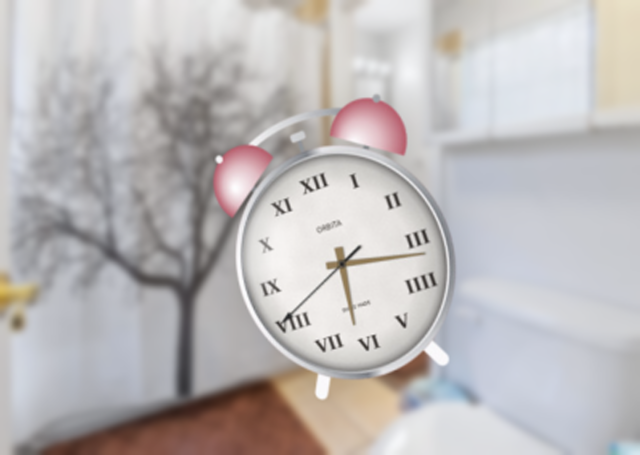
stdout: 6h16m41s
